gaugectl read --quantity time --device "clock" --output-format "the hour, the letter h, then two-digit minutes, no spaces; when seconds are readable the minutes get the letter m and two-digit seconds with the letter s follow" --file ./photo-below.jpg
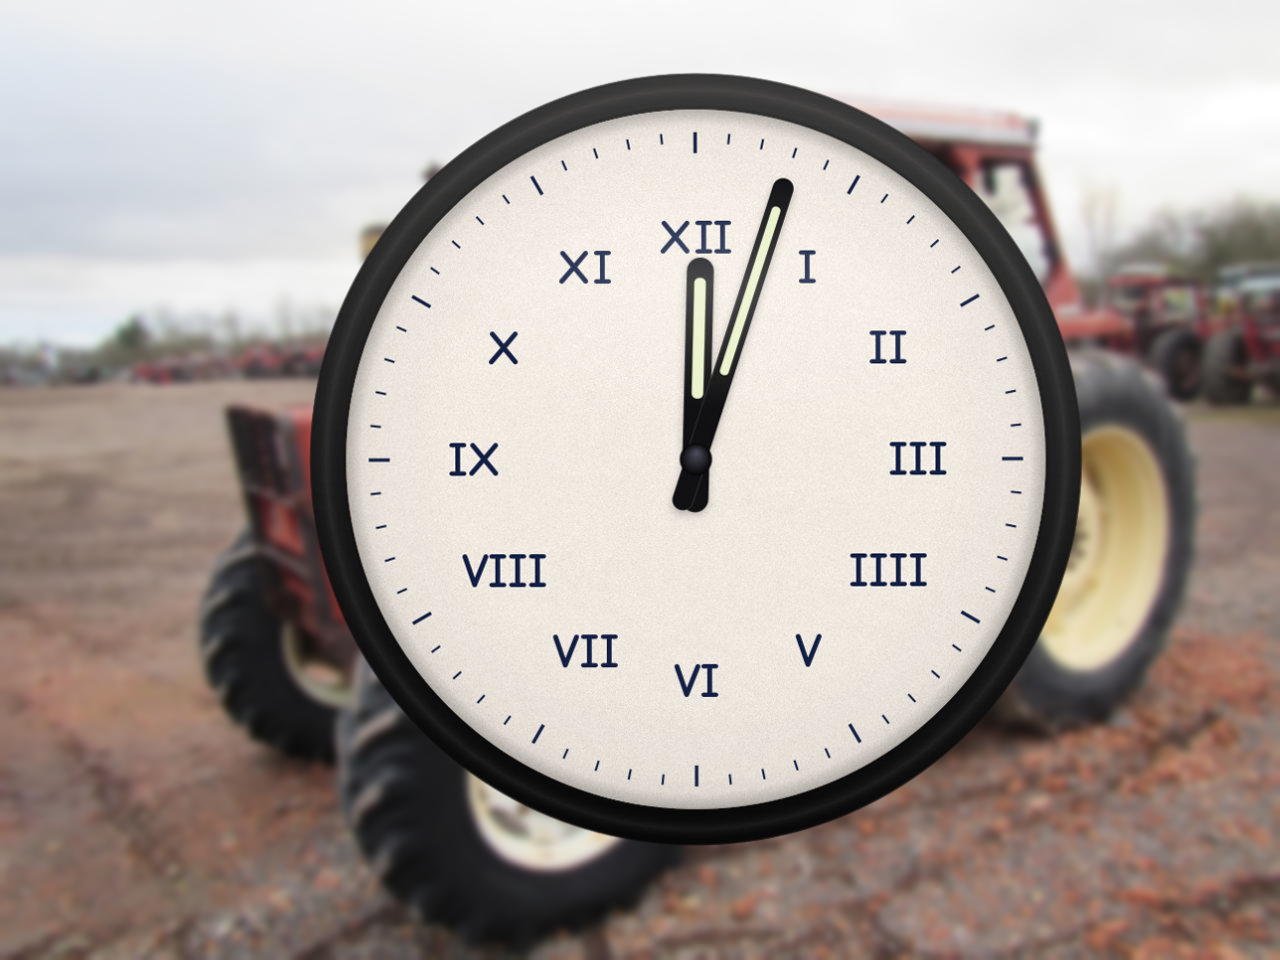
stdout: 12h03
